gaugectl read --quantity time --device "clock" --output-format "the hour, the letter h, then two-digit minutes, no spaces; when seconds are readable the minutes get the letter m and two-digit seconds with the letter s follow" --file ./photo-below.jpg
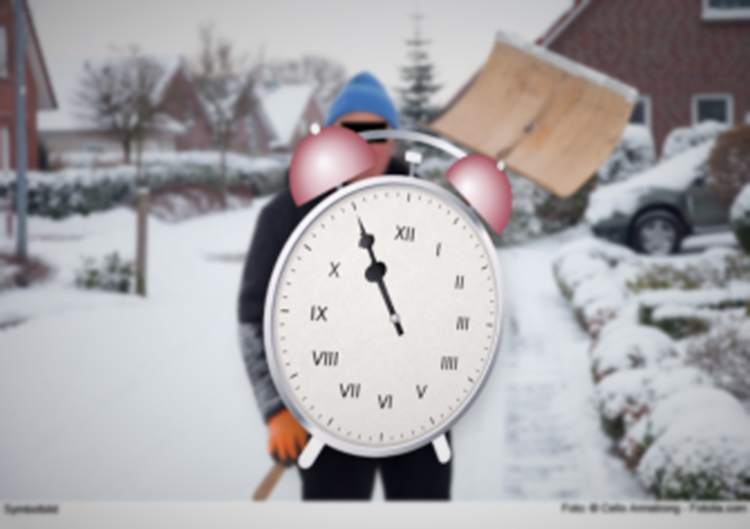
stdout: 10h55
